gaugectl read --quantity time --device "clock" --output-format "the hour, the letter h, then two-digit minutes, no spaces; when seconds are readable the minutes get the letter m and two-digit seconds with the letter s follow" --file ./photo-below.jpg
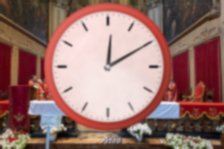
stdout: 12h10
